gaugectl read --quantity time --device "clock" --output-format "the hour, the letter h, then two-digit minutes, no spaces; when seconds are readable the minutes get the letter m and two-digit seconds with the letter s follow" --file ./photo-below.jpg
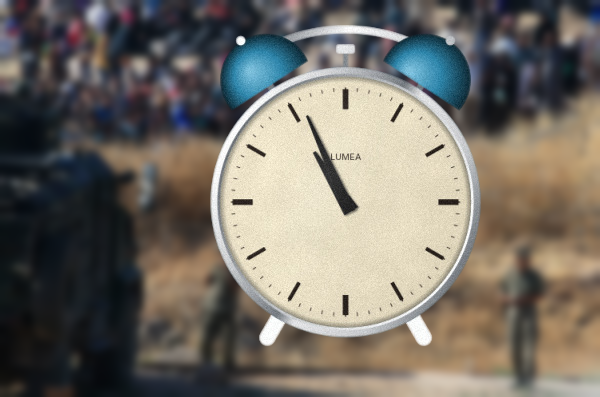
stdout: 10h56
